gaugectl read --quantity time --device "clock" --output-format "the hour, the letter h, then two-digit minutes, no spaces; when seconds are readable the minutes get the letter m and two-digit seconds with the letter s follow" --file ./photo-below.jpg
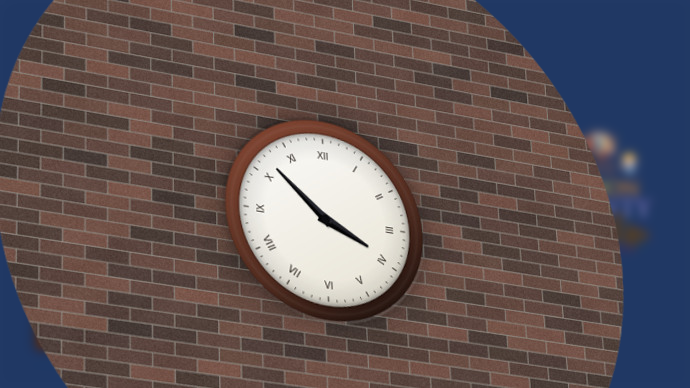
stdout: 3h52
